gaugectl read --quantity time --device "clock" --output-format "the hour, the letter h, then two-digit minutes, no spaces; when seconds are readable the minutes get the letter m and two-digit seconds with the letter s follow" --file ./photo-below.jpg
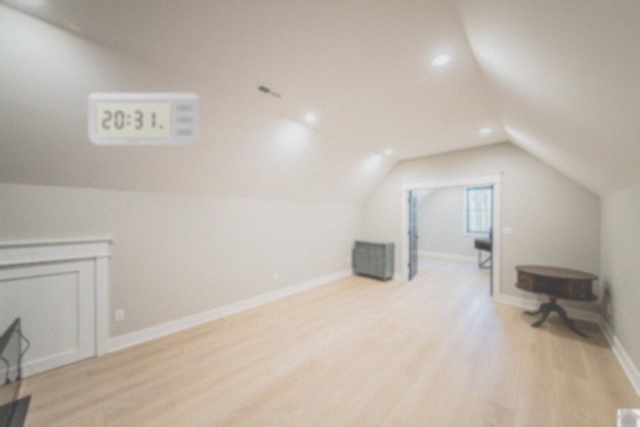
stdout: 20h31
